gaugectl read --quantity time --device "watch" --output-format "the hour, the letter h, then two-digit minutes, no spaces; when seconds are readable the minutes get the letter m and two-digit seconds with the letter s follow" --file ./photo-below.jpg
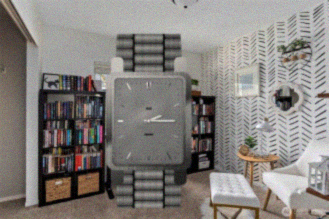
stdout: 2h15
